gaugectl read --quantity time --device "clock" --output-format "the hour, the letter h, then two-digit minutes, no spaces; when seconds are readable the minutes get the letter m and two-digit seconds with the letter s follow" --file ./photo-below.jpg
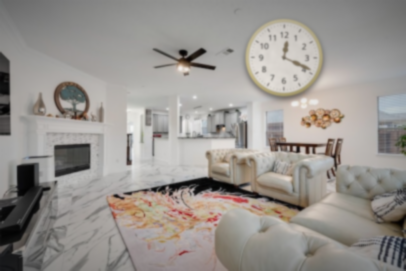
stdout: 12h19
